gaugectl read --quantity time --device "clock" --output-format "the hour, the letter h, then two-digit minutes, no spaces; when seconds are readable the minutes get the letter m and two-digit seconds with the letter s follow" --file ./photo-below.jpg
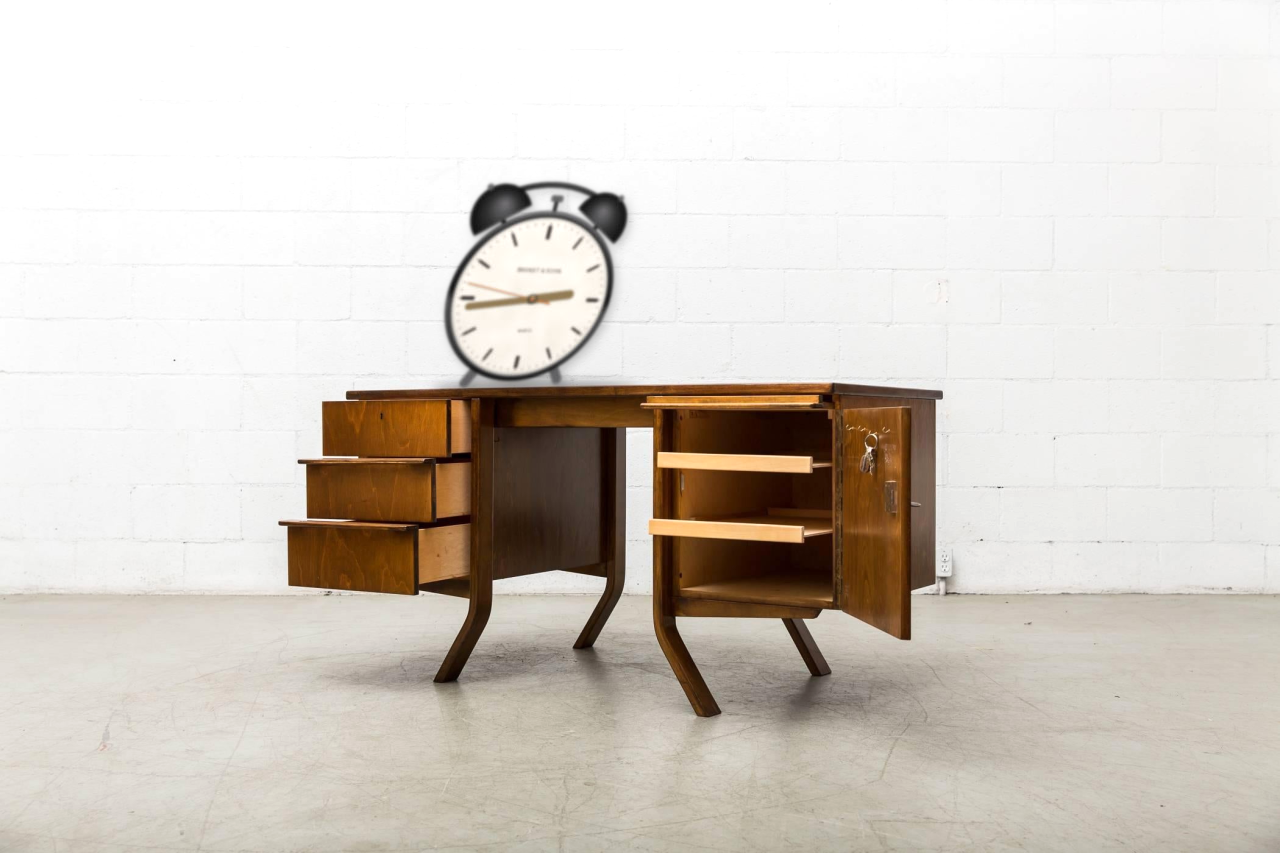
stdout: 2h43m47s
